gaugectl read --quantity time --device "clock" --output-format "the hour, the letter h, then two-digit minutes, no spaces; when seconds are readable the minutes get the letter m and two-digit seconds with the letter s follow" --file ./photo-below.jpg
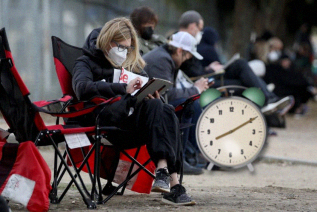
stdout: 8h10
